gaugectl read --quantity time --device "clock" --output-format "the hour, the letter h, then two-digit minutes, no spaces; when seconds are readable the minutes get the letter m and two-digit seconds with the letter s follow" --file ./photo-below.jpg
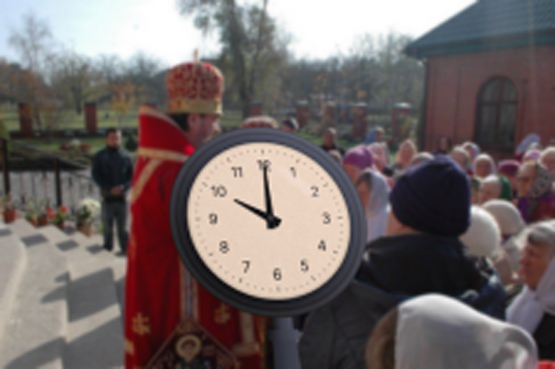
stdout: 10h00
